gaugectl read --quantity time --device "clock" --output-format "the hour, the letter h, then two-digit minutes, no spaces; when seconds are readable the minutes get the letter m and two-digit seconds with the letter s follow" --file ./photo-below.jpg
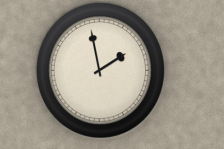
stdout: 1h58
